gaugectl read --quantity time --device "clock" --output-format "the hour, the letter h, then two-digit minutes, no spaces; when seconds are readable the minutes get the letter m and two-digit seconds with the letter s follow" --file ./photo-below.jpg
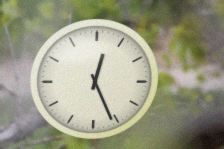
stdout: 12h26
